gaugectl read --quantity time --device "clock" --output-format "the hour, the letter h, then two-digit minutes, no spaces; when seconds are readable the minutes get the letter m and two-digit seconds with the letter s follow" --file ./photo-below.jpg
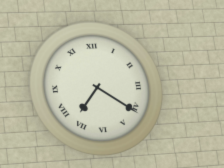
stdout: 7h21
